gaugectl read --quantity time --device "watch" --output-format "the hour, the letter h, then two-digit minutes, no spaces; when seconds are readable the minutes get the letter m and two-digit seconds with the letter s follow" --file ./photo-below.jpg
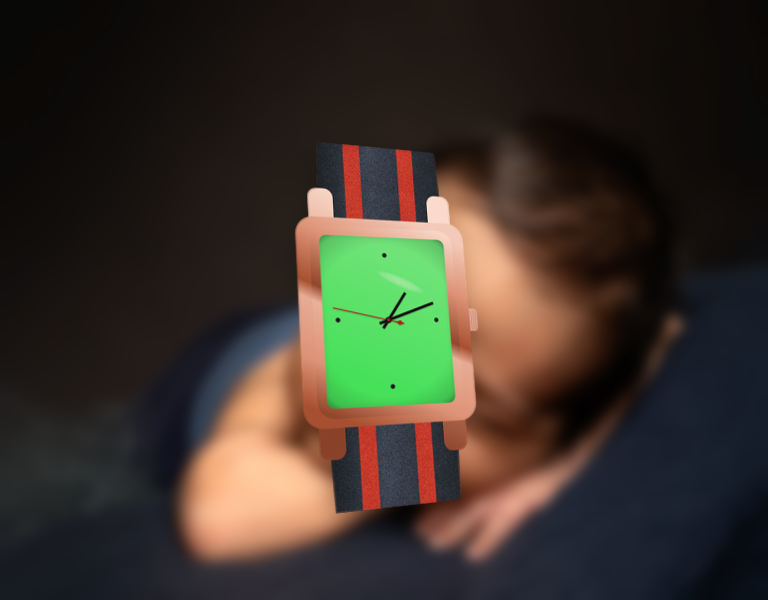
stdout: 1h11m47s
